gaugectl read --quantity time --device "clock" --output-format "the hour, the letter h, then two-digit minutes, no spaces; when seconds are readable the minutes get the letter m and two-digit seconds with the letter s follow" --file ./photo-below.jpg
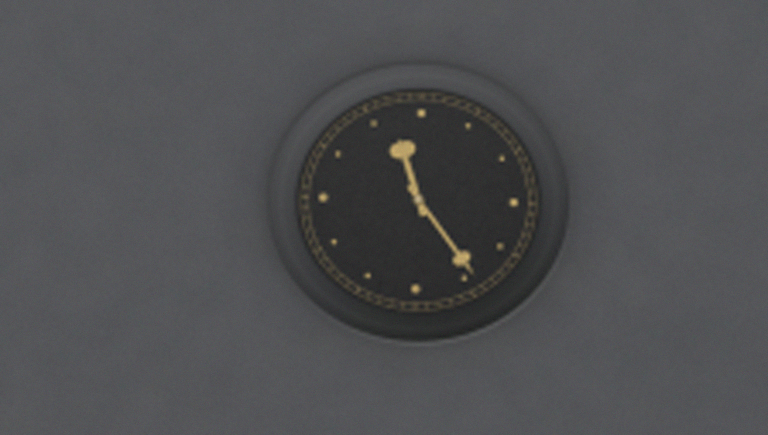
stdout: 11h24
